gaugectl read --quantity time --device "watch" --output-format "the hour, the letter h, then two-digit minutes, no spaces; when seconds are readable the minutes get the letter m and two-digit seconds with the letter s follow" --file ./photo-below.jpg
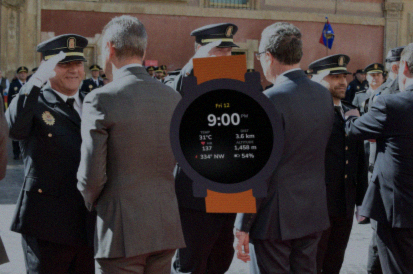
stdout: 9h00
